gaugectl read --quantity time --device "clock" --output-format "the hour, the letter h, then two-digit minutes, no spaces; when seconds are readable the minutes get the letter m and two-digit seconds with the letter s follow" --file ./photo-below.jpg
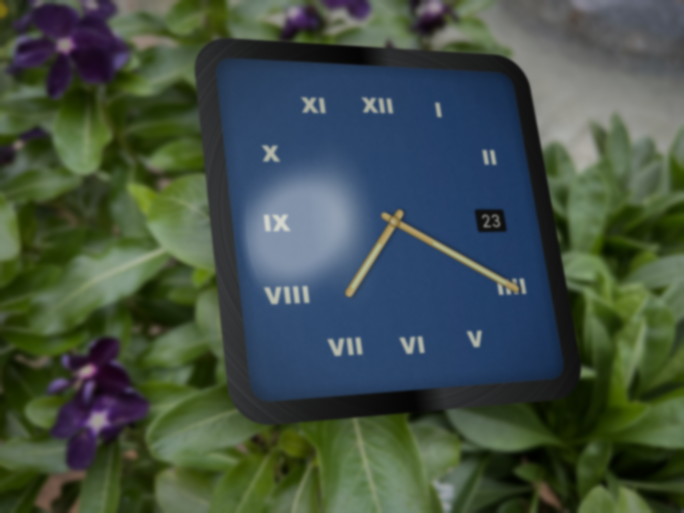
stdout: 7h20
